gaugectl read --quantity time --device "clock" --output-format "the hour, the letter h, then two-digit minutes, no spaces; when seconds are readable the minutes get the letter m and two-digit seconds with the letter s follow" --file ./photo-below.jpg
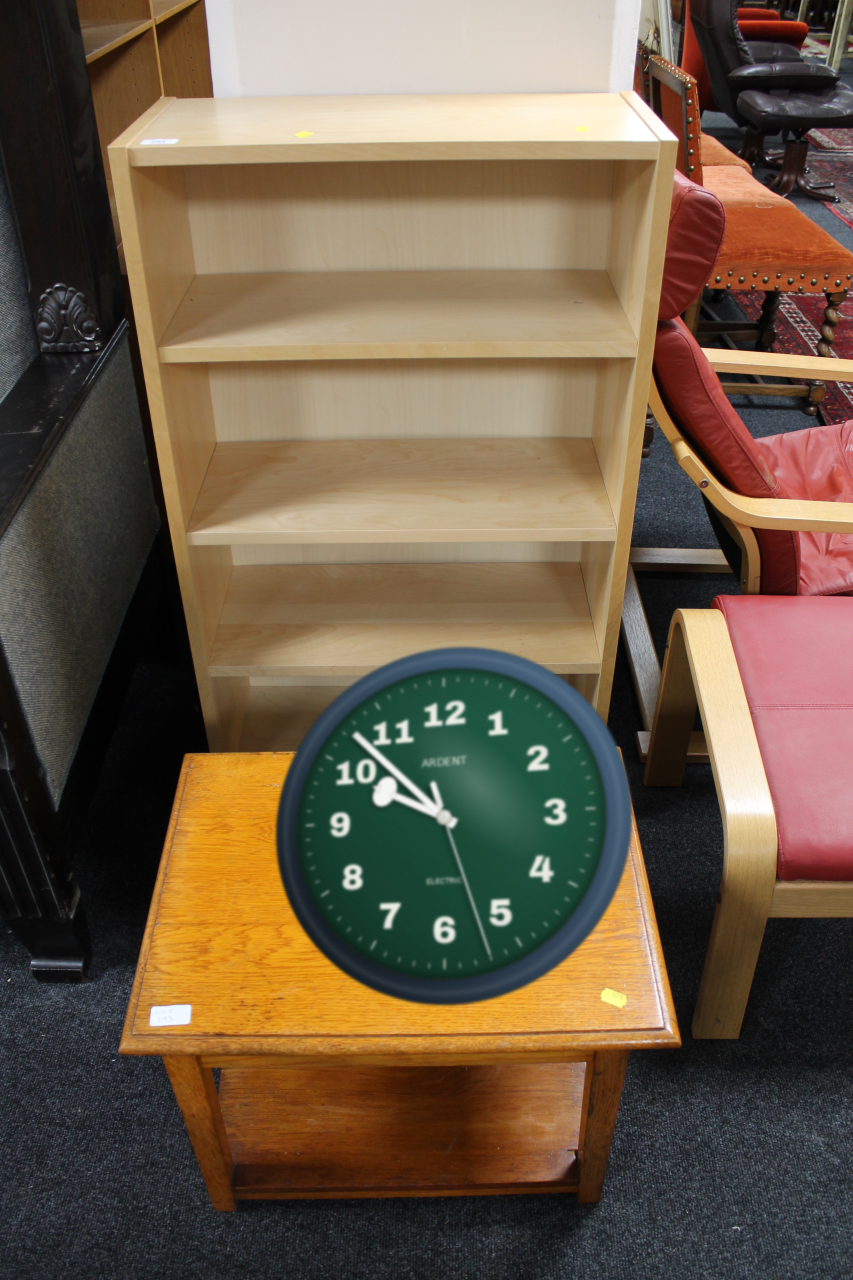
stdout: 9h52m27s
